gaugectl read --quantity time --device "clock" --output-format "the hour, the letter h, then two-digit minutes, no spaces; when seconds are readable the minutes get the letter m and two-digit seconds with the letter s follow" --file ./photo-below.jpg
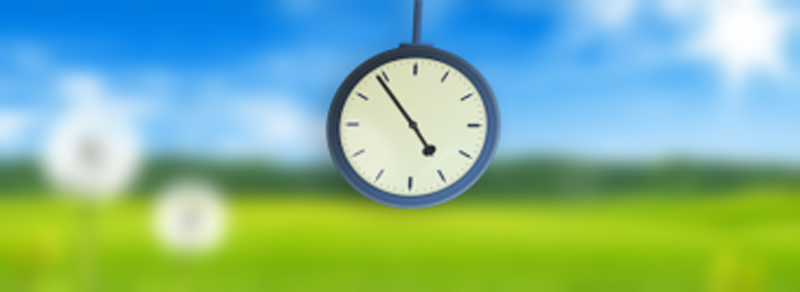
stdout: 4h54
